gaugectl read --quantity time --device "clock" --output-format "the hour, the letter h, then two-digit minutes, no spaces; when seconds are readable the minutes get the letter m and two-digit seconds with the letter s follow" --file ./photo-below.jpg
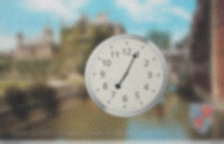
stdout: 7h04
